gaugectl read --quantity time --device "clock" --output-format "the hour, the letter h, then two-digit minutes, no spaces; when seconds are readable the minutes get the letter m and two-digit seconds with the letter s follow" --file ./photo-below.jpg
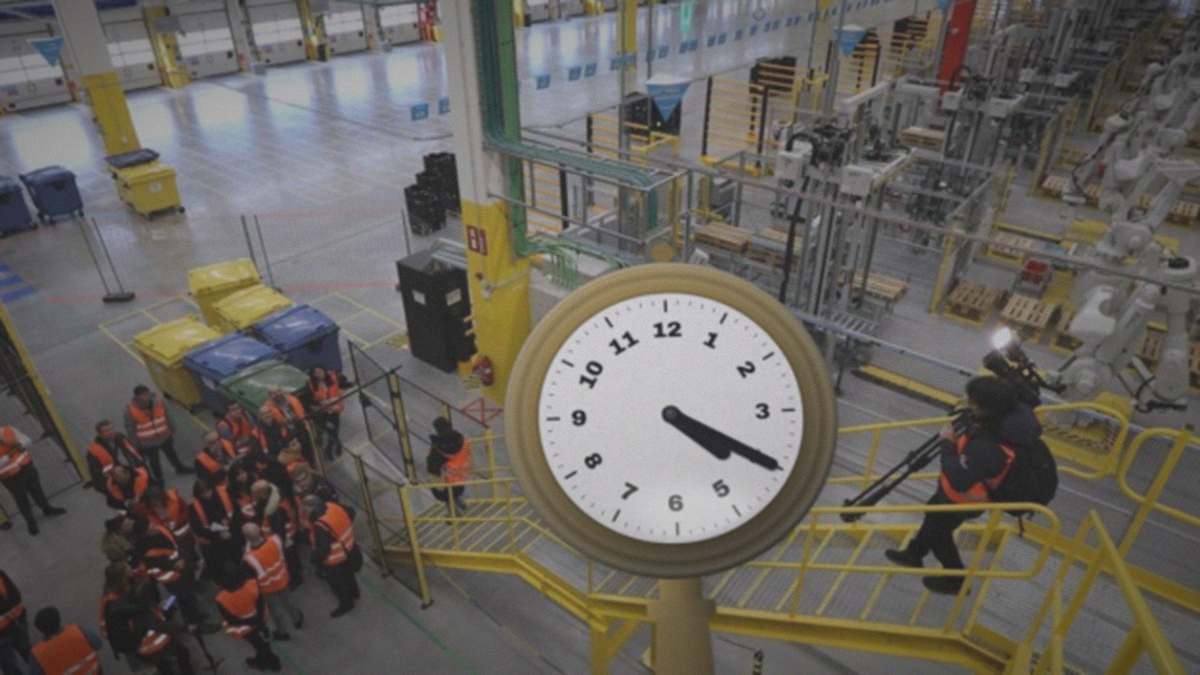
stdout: 4h20
